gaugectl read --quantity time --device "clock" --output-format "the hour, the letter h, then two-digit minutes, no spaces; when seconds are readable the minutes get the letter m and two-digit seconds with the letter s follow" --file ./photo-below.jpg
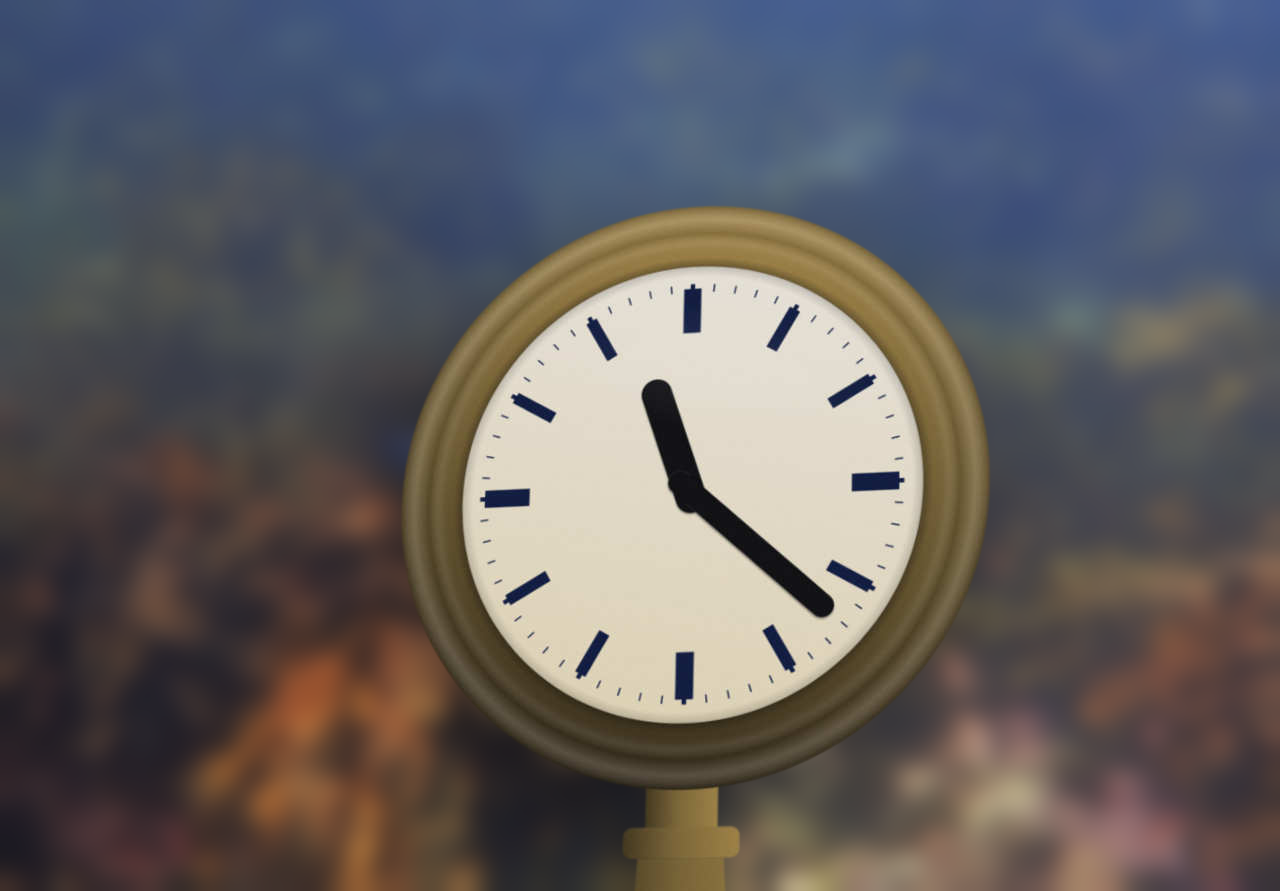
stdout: 11h22
